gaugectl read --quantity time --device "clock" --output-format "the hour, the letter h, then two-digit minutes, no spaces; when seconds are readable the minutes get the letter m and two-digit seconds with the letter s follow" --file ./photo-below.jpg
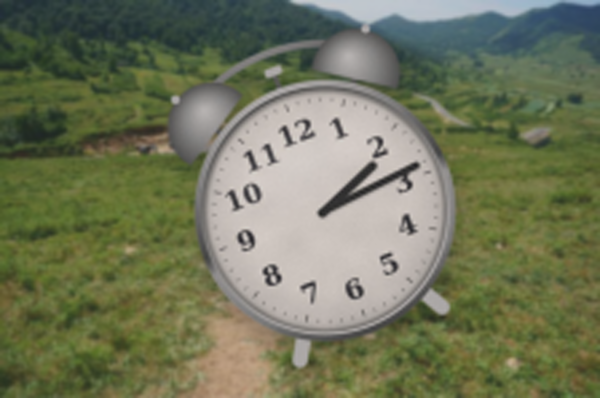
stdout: 2h14
